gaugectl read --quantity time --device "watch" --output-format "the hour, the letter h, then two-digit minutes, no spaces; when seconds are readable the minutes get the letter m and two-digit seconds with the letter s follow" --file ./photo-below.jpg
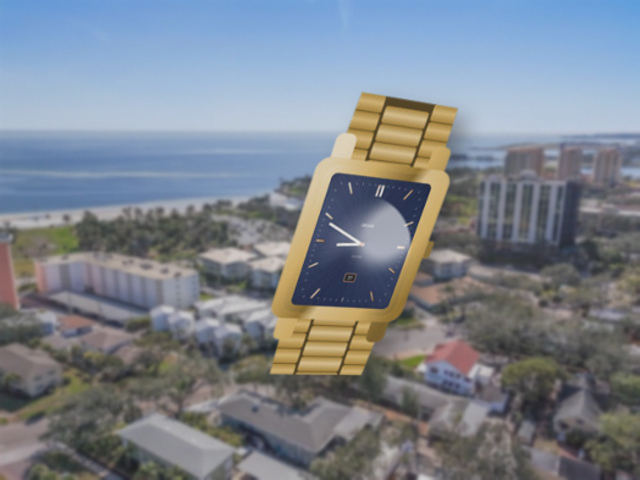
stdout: 8h49
